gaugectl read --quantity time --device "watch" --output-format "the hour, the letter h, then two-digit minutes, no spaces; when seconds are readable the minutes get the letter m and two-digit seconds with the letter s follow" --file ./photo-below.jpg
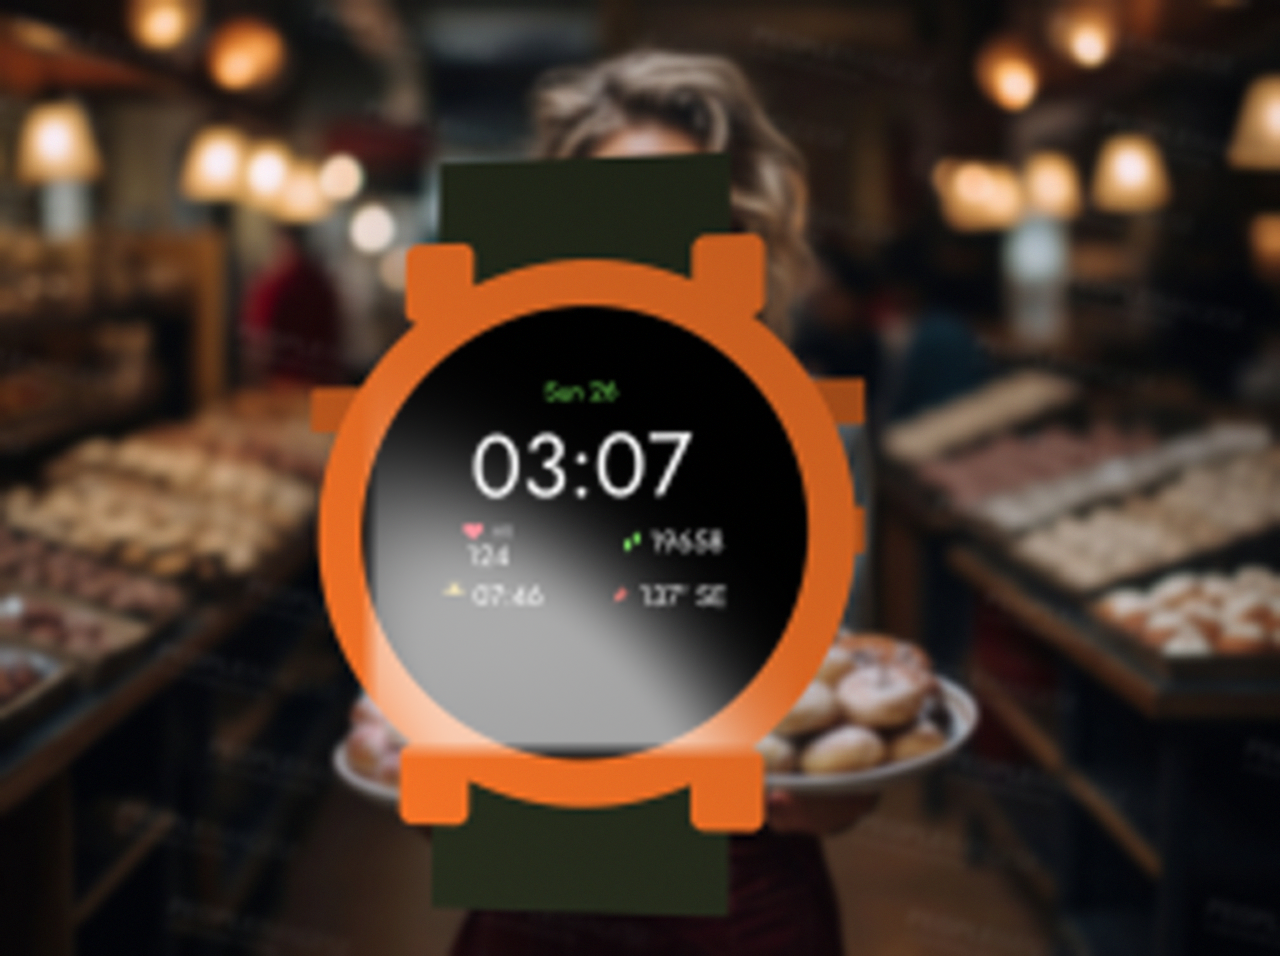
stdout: 3h07
